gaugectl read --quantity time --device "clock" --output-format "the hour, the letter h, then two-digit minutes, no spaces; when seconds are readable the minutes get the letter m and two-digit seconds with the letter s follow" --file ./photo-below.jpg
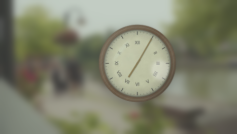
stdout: 7h05
